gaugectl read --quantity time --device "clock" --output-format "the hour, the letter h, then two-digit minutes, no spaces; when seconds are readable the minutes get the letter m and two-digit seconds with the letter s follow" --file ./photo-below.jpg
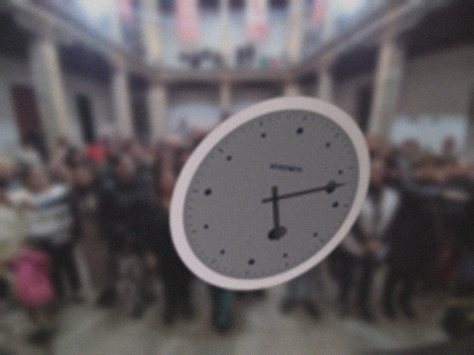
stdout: 5h12
